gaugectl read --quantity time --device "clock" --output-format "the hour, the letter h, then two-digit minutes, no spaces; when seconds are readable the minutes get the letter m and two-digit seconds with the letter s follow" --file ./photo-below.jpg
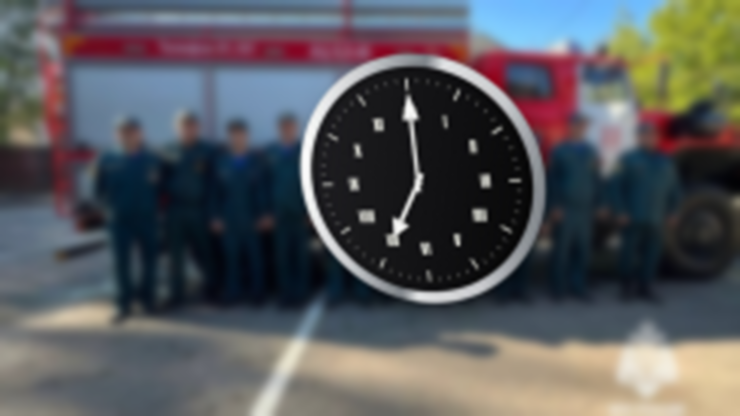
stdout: 7h00
